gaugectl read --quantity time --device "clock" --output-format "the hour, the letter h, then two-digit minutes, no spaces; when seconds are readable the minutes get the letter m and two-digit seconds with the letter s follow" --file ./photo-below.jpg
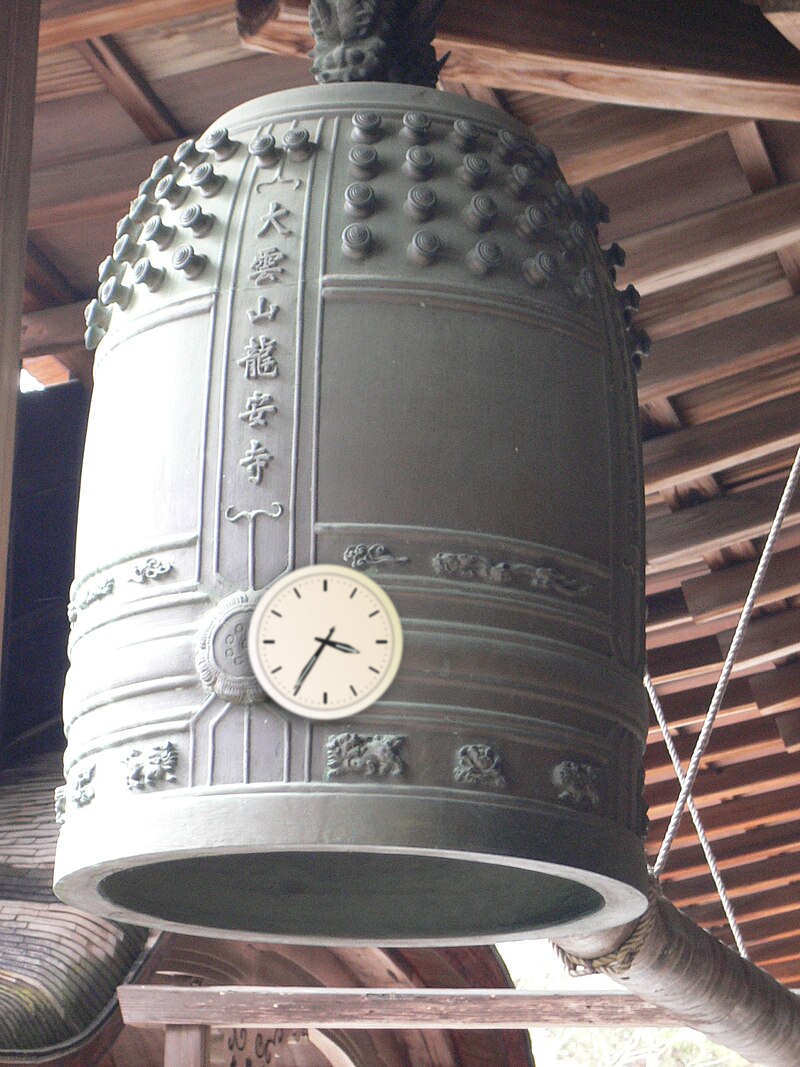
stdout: 3h35m35s
